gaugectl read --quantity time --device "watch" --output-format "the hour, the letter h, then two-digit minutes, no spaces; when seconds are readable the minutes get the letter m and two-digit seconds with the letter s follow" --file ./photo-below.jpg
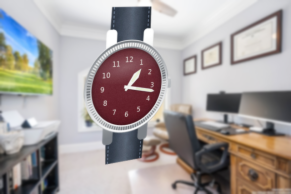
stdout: 1h17
